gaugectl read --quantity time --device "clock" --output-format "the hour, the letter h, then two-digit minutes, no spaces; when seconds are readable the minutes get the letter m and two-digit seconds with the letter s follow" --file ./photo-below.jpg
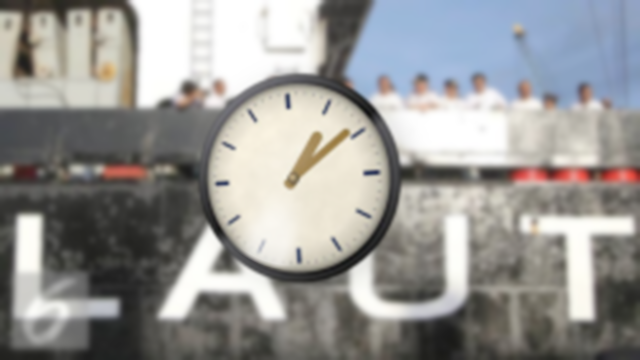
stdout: 1h09
